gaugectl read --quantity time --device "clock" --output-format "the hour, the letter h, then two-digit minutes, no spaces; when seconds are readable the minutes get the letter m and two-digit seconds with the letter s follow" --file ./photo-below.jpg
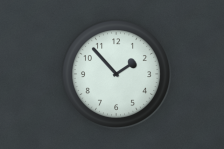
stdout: 1h53
